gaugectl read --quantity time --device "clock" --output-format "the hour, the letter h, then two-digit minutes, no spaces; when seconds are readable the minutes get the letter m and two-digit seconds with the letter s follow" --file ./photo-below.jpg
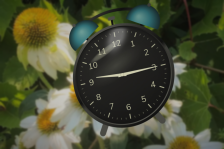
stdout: 9h15
